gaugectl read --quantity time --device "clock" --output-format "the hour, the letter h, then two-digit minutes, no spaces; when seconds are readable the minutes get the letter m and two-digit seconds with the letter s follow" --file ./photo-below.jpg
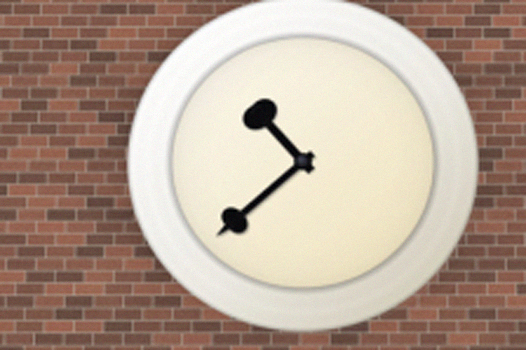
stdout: 10h38
